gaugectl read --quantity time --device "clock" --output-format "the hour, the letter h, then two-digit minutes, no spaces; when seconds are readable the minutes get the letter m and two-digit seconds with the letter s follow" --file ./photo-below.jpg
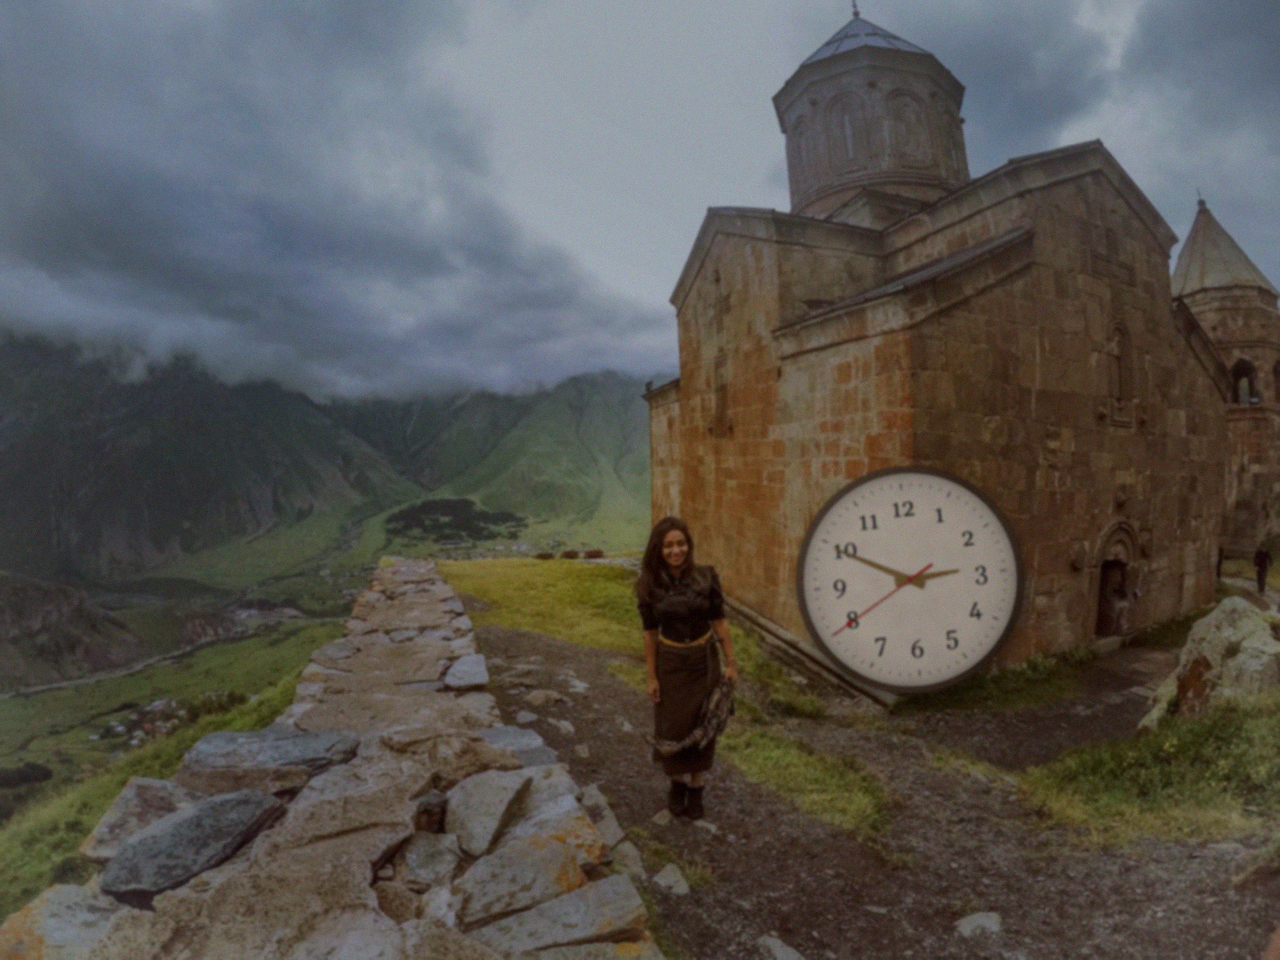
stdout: 2h49m40s
